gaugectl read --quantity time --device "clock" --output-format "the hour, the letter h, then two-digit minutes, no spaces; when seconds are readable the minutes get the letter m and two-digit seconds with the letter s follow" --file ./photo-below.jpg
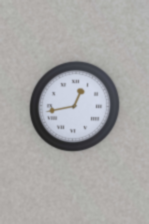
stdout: 12h43
